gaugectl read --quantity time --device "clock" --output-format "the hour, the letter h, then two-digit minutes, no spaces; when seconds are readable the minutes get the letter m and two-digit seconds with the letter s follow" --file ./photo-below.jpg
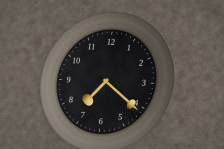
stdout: 7h21
